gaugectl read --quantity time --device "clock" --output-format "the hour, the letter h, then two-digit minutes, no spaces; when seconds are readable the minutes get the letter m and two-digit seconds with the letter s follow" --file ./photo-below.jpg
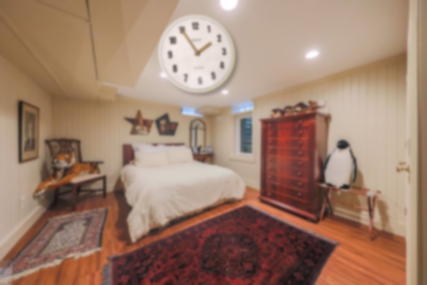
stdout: 1h55
